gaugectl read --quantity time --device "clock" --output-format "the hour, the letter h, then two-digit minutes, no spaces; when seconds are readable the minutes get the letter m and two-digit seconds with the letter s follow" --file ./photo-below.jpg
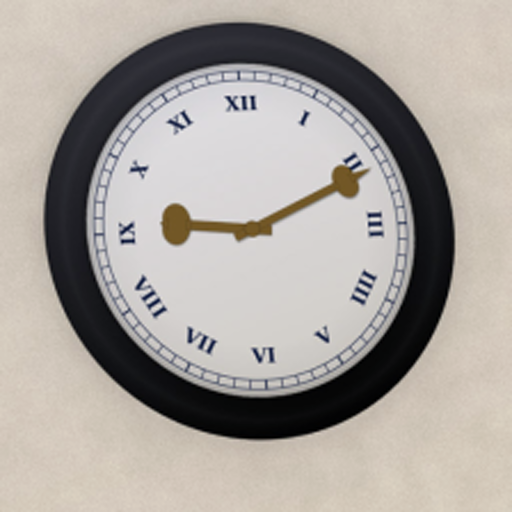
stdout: 9h11
